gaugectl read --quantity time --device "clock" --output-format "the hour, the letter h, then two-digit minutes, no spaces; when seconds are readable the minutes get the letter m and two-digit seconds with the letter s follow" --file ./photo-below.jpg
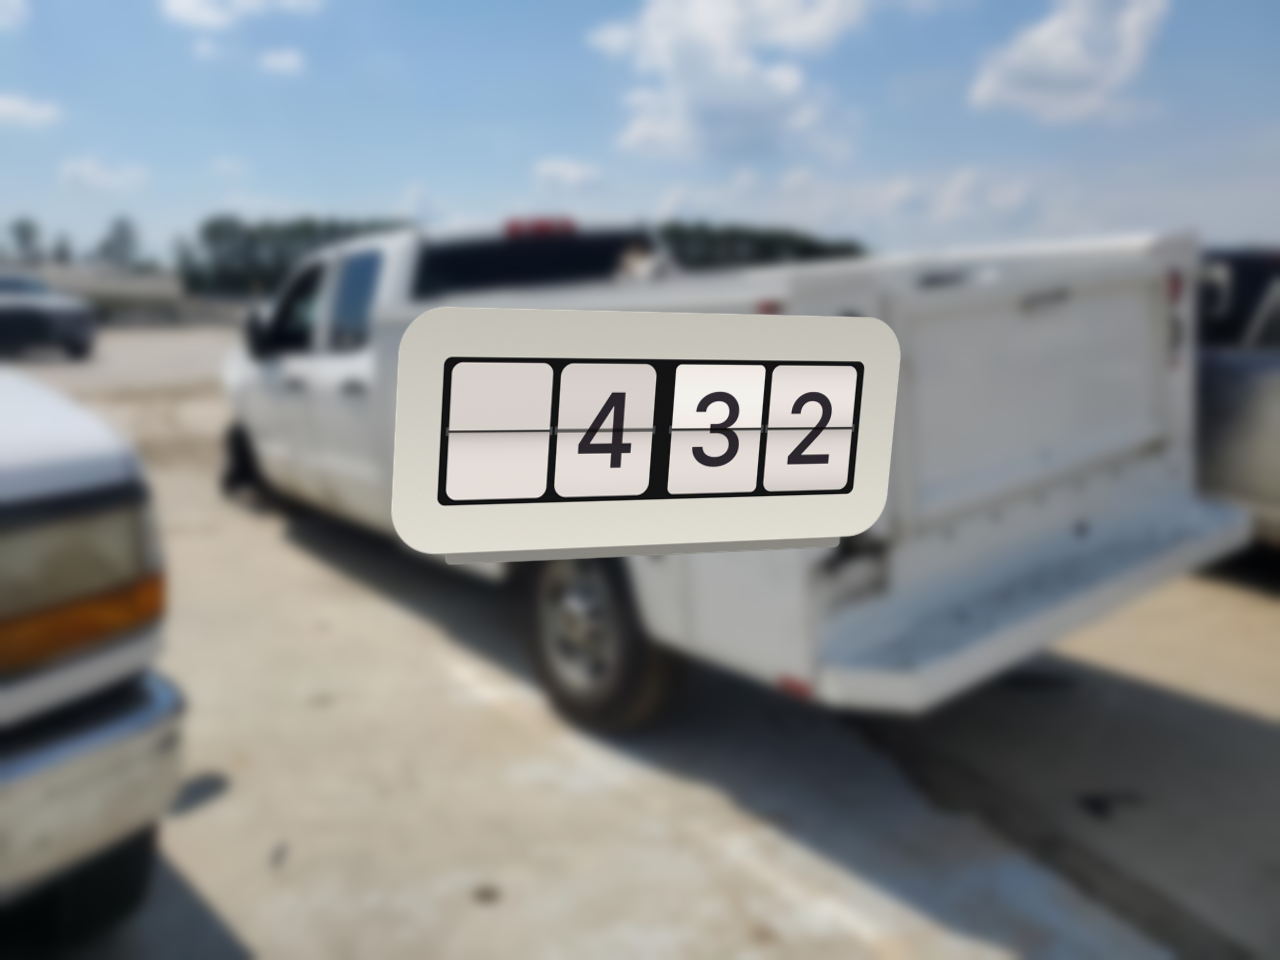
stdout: 4h32
